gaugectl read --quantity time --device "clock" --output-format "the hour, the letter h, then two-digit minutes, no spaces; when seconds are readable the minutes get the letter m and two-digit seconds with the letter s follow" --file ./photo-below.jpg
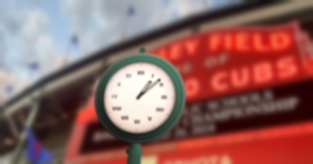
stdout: 1h08
